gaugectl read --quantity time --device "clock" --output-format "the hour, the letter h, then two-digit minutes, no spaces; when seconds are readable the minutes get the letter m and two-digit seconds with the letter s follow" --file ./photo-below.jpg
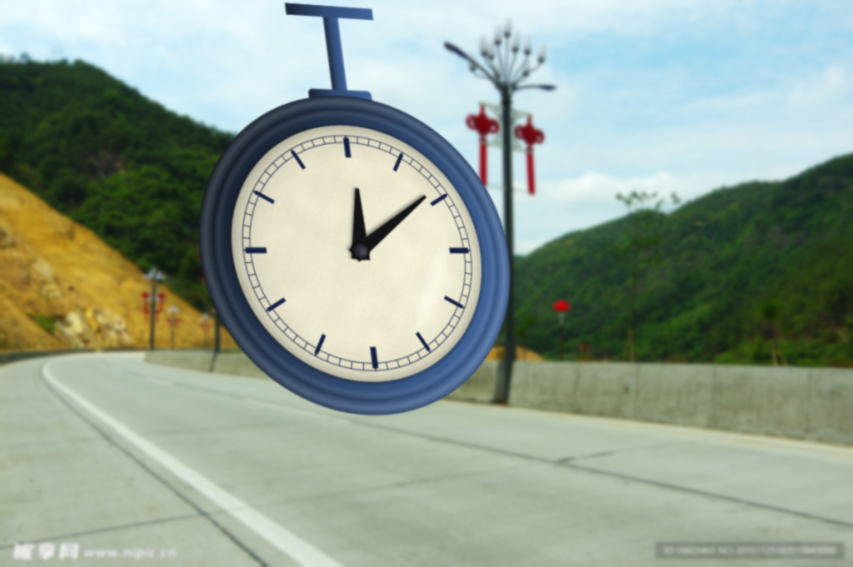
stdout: 12h09
